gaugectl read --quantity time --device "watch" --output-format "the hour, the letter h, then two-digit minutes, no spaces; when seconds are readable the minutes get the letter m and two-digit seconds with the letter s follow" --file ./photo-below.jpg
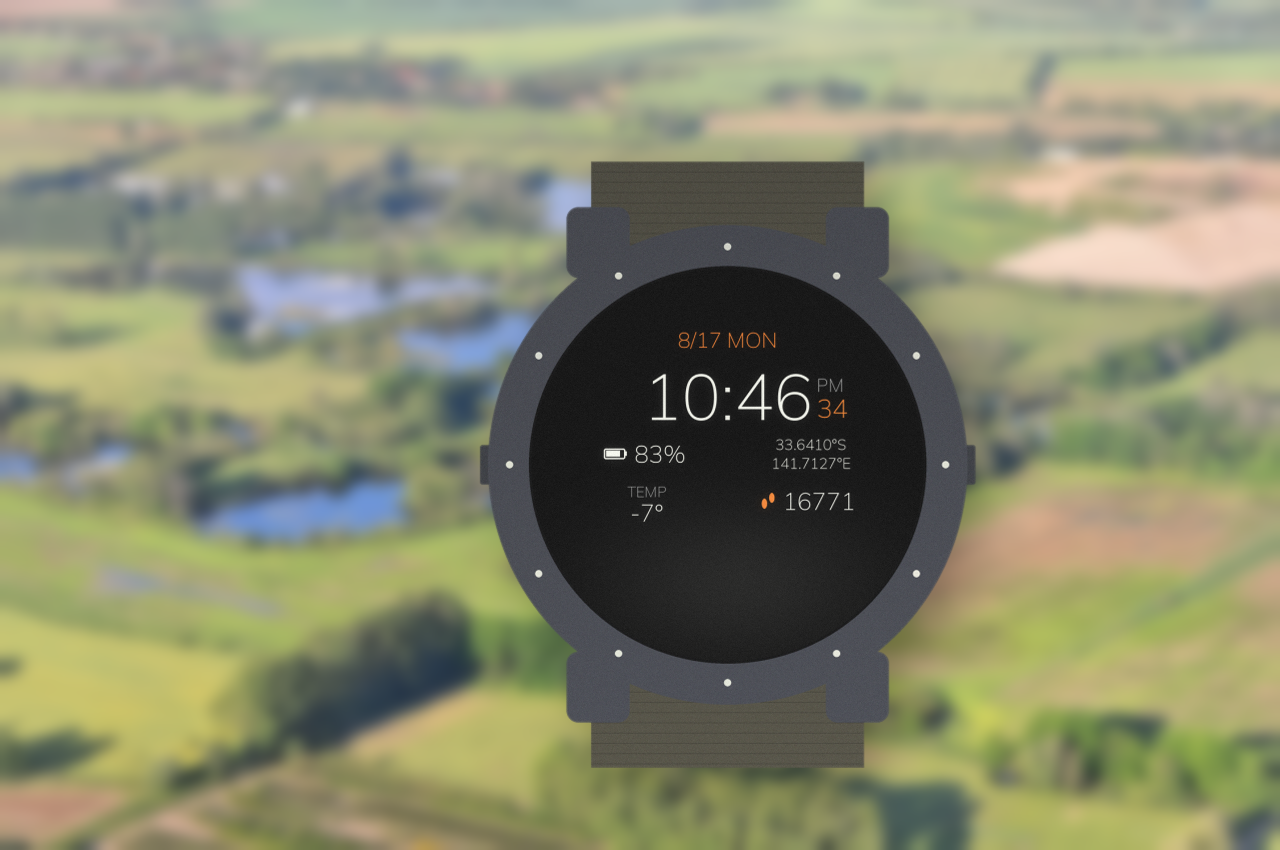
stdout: 10h46m34s
